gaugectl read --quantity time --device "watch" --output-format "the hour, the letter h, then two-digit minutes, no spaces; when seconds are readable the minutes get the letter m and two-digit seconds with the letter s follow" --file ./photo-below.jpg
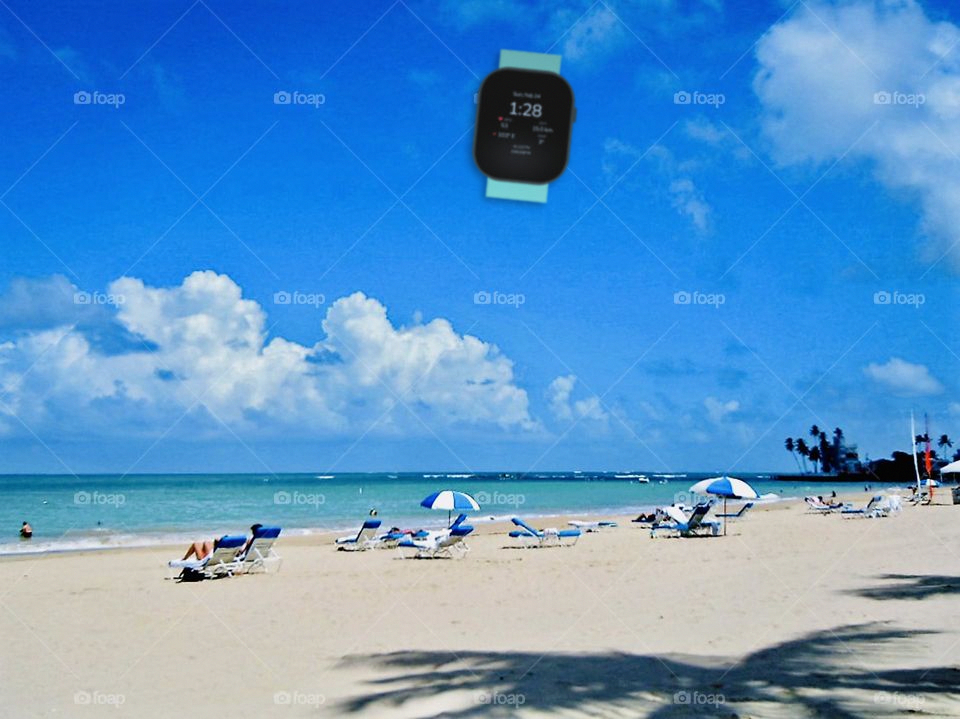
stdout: 1h28
